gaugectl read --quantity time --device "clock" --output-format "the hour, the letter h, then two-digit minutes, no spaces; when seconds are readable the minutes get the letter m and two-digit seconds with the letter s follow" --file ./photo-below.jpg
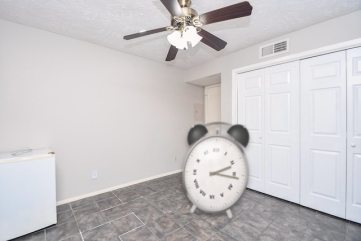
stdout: 2h16
